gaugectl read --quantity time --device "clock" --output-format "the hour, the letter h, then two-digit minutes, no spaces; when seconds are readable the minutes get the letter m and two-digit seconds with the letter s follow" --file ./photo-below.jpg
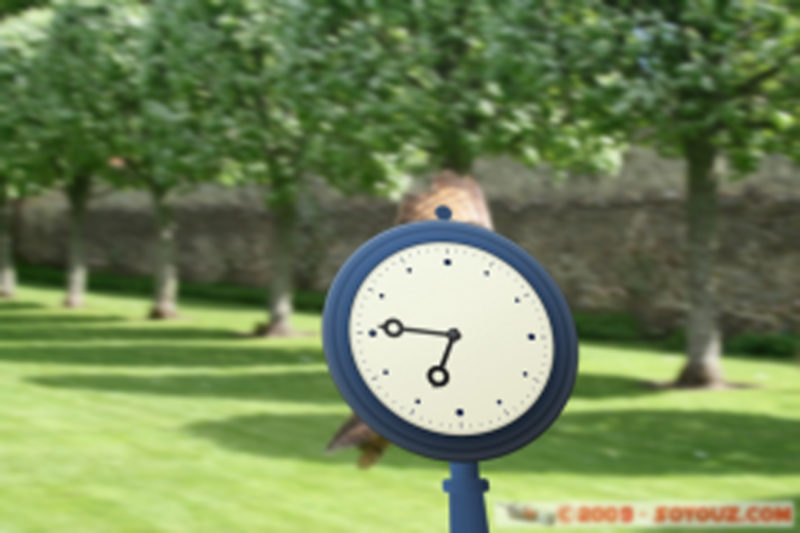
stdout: 6h46
